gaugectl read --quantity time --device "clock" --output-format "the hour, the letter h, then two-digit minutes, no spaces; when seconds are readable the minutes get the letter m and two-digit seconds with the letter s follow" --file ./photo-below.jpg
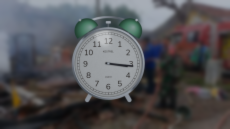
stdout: 3h16
